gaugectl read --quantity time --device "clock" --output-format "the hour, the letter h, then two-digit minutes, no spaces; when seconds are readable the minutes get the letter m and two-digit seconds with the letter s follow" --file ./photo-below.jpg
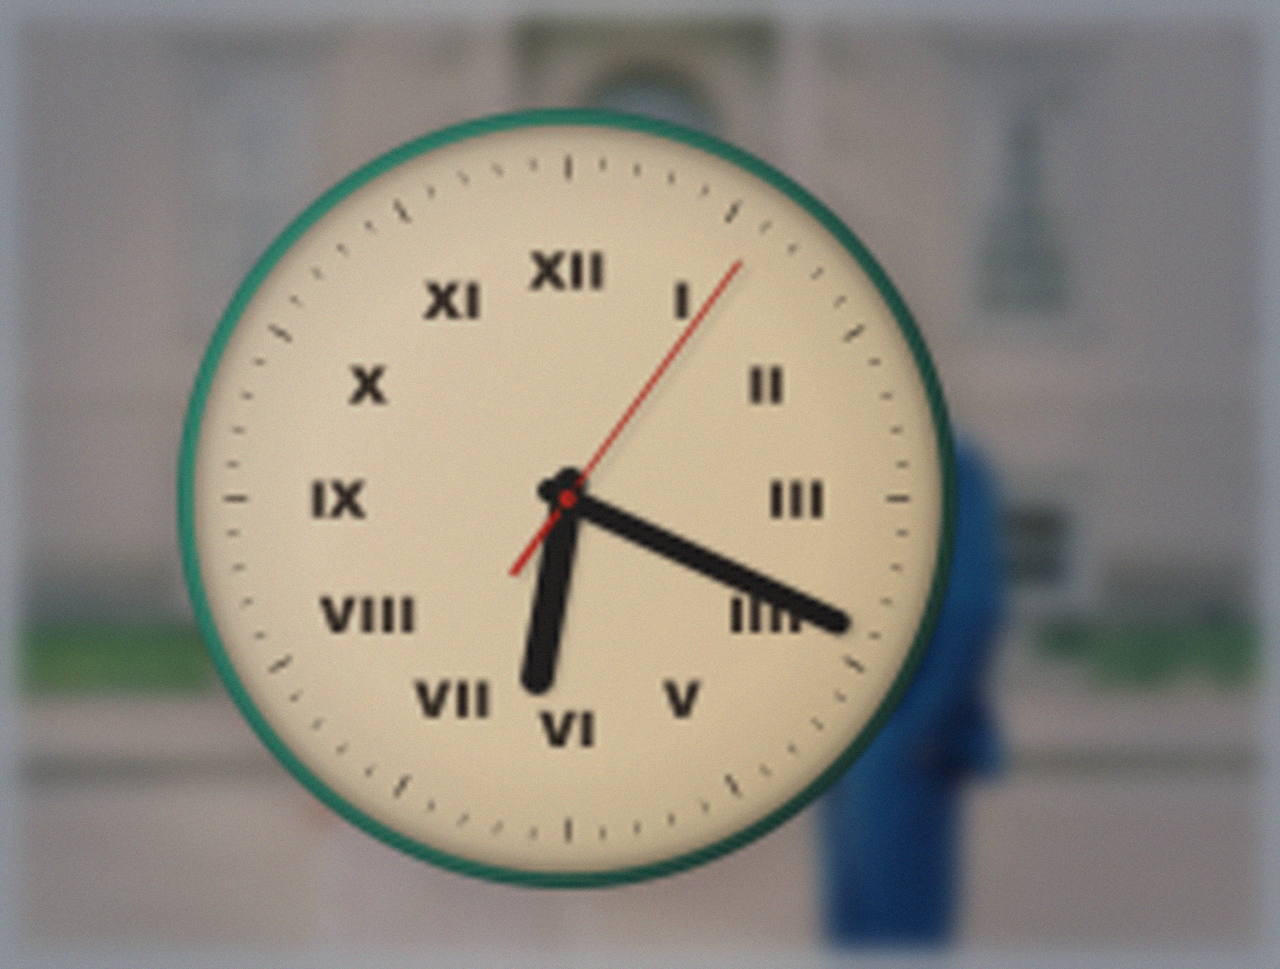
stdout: 6h19m06s
